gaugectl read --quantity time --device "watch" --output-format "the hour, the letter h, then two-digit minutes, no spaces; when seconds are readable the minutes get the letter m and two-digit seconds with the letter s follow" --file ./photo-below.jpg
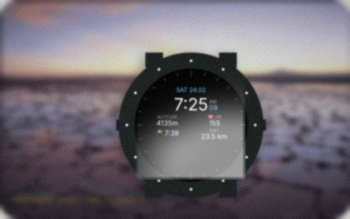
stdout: 7h25
